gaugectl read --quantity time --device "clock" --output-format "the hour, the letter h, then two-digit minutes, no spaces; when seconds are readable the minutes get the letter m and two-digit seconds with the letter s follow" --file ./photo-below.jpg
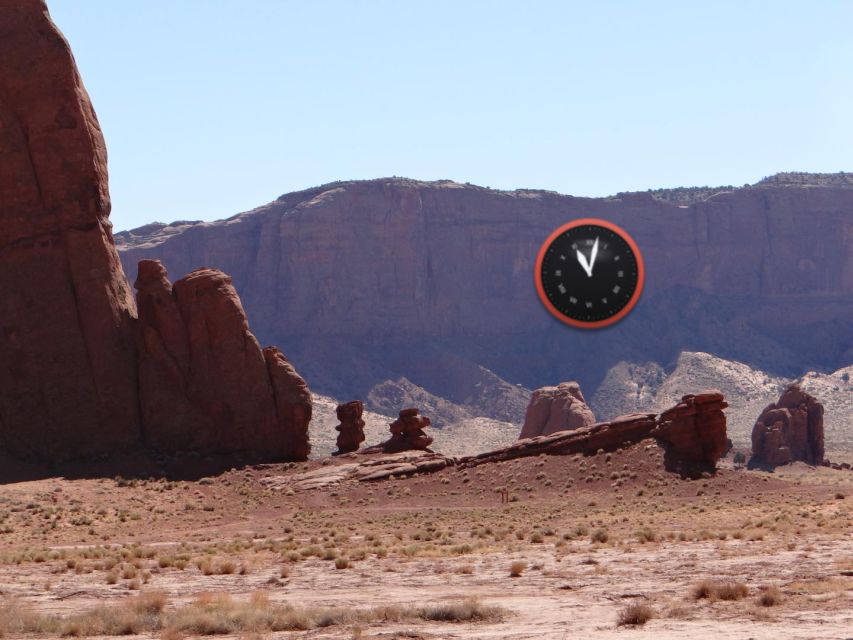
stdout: 11h02
